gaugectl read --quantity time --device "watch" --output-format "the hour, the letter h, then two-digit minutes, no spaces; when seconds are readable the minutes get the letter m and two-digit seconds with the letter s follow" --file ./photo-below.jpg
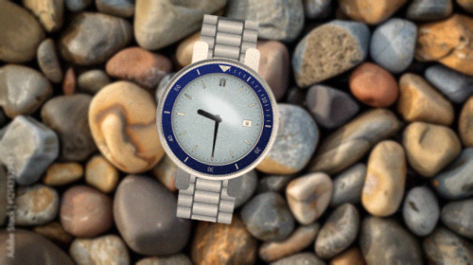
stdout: 9h30
